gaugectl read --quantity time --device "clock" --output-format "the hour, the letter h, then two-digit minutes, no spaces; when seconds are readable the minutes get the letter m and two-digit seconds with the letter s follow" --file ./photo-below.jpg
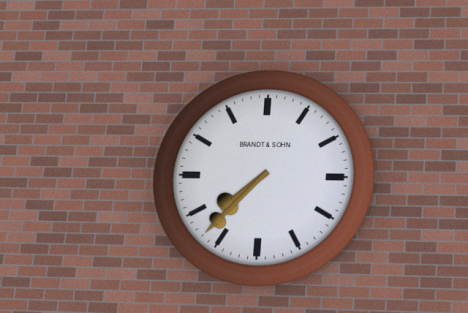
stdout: 7h37
